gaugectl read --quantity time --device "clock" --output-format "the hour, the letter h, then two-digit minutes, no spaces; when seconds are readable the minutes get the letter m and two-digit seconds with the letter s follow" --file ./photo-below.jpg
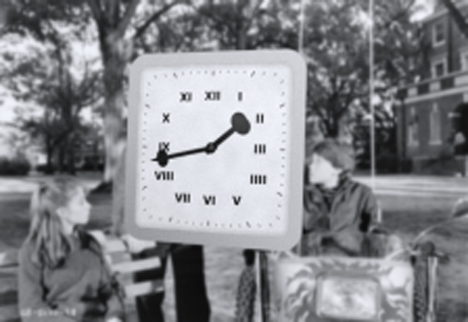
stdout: 1h43
